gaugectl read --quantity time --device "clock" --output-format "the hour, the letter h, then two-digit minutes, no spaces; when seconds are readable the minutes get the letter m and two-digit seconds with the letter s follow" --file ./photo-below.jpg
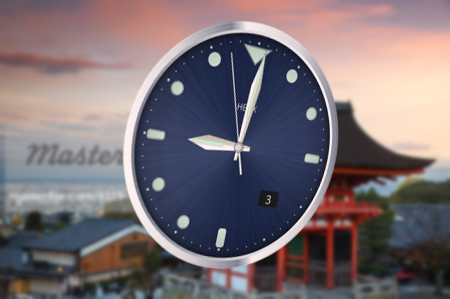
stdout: 9h00m57s
